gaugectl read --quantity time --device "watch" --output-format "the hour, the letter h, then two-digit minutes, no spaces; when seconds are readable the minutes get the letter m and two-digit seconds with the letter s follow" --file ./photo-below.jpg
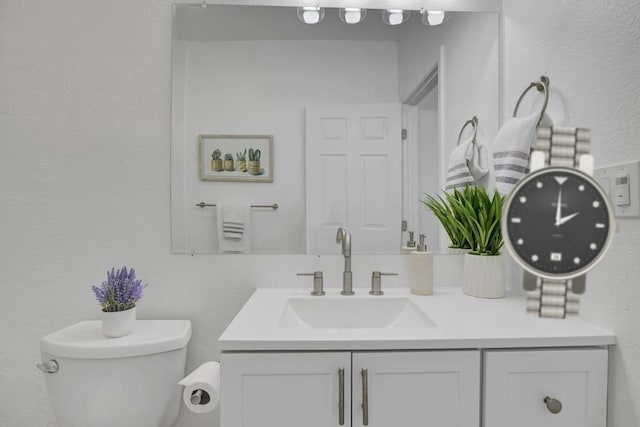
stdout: 2h00
